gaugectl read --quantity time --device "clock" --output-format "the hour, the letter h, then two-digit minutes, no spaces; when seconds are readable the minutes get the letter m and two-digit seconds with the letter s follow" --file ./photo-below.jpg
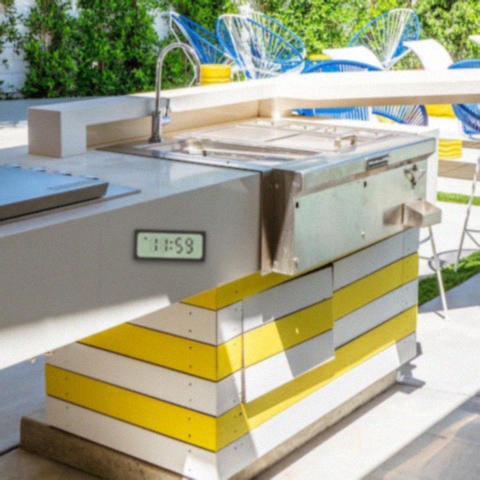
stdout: 11h59
